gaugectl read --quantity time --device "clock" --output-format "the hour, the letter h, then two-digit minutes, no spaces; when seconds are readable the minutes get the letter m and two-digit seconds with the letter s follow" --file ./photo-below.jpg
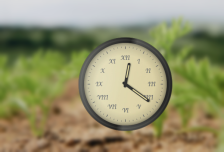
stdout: 12h21
